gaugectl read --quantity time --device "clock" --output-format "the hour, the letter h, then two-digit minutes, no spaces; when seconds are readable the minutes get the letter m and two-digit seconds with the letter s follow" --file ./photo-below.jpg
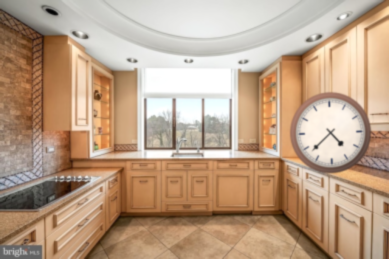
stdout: 4h38
